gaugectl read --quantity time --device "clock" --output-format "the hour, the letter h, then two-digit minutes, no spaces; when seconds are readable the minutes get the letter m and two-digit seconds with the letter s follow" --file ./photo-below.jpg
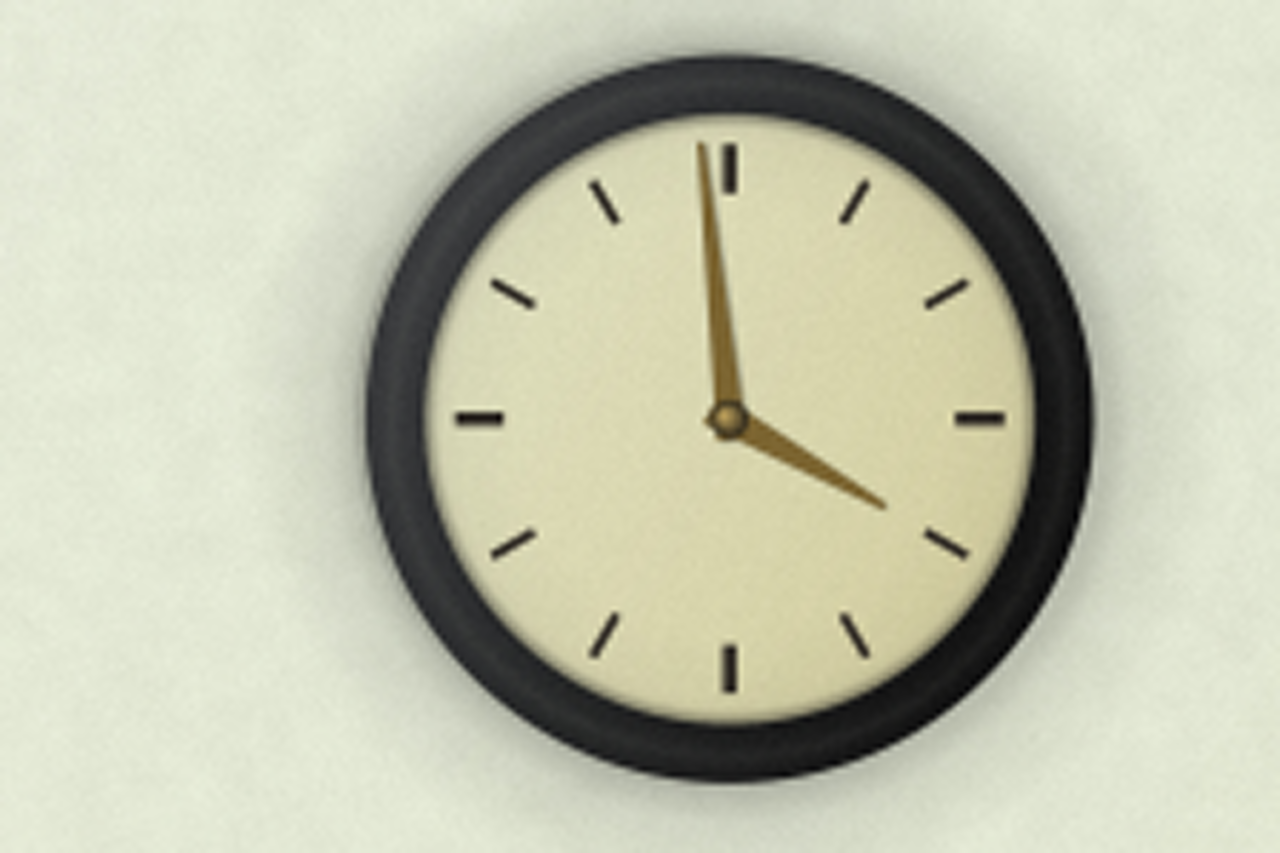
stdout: 3h59
